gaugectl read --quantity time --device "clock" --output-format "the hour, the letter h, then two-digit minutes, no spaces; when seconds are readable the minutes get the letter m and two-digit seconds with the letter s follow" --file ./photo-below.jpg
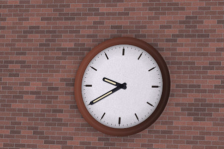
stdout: 9h40
